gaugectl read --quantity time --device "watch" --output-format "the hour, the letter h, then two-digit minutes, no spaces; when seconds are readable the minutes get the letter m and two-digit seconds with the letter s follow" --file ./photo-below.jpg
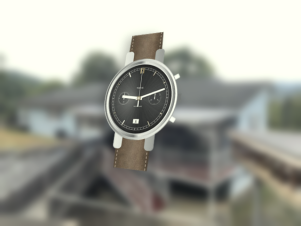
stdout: 9h12
